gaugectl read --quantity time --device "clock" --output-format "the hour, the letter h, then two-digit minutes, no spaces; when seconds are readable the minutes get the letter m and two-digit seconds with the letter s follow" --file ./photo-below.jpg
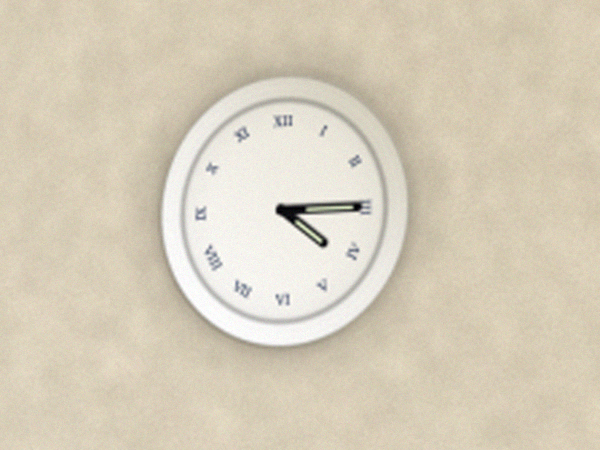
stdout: 4h15
